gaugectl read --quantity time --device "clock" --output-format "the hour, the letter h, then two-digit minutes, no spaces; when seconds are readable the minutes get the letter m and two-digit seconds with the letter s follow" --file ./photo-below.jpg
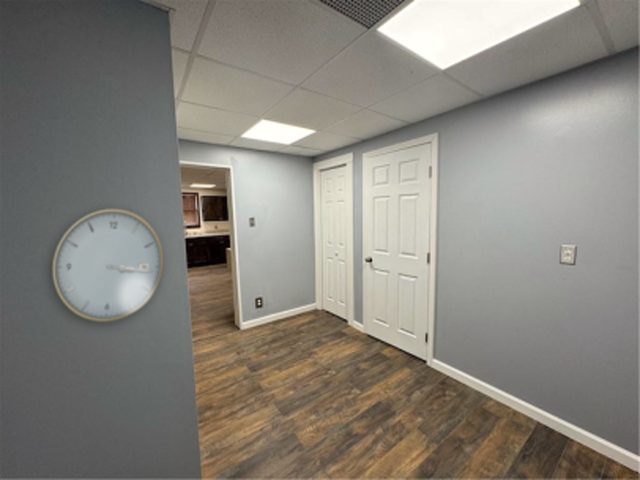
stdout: 3h16
